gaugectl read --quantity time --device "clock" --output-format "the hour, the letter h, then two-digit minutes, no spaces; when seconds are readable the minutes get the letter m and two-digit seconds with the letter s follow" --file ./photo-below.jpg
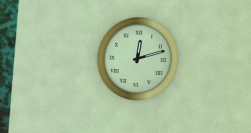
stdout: 12h12
